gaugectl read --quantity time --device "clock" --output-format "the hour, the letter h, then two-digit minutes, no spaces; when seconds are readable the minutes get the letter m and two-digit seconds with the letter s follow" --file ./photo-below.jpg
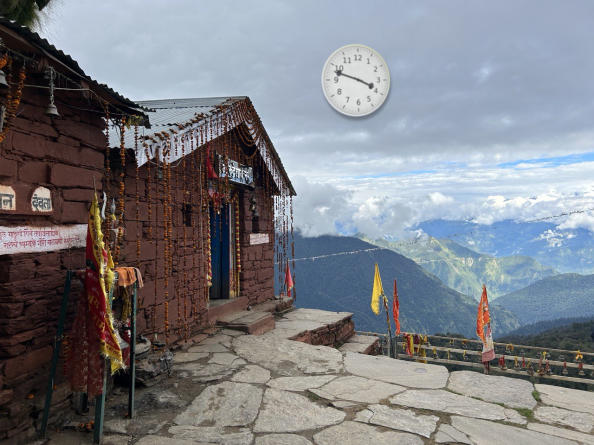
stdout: 3h48
